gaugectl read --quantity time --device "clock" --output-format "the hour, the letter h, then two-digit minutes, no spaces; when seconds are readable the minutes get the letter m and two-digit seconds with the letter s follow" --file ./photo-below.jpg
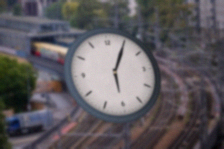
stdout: 6h05
